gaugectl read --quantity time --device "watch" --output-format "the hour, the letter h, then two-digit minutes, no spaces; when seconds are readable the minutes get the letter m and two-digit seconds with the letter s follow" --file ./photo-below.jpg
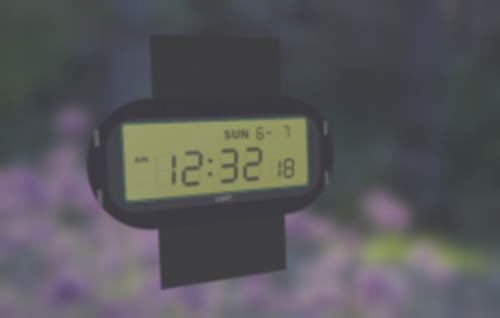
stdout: 12h32m18s
